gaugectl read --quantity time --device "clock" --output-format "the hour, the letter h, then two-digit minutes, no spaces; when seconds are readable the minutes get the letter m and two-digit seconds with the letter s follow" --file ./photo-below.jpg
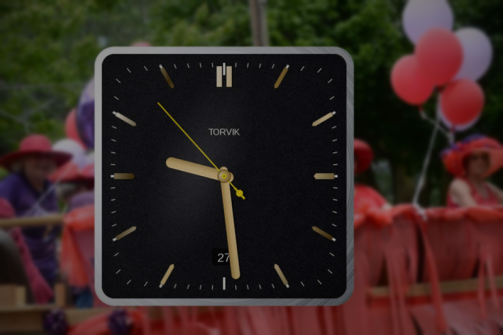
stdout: 9h28m53s
